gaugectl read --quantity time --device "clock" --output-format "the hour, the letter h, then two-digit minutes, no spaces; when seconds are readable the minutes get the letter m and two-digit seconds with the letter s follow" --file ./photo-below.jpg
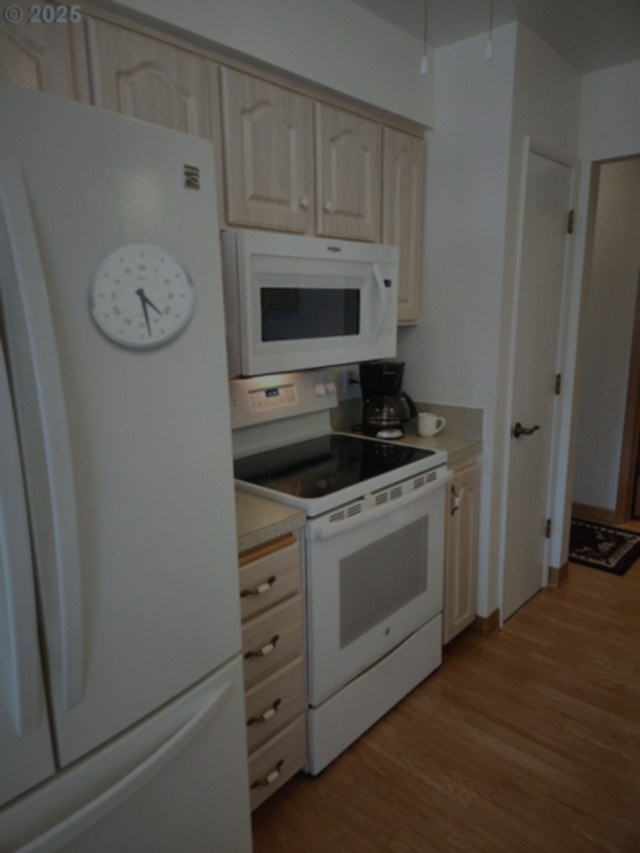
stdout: 4h28
